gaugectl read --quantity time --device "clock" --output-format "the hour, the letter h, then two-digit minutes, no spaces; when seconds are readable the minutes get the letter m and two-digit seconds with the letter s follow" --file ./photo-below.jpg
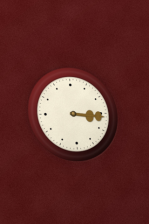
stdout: 3h16
